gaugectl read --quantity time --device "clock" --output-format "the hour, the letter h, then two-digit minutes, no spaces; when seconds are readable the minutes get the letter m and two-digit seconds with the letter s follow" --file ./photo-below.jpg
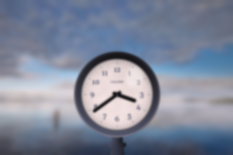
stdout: 3h39
